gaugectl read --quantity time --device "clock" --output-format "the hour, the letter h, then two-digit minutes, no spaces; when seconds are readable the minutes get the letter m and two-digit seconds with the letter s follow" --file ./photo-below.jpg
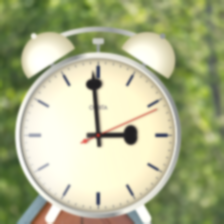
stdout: 2h59m11s
